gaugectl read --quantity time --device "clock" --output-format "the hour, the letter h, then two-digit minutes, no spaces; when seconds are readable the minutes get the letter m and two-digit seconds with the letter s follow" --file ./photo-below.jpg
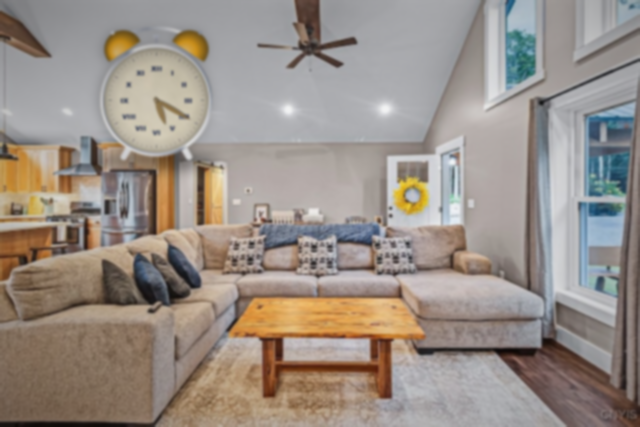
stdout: 5h20
